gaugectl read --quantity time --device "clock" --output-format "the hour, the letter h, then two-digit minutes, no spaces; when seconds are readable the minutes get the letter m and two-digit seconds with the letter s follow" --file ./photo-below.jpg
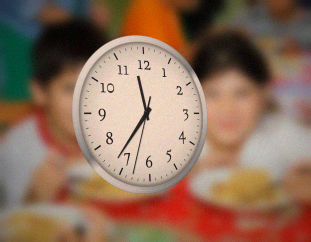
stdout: 11h36m33s
